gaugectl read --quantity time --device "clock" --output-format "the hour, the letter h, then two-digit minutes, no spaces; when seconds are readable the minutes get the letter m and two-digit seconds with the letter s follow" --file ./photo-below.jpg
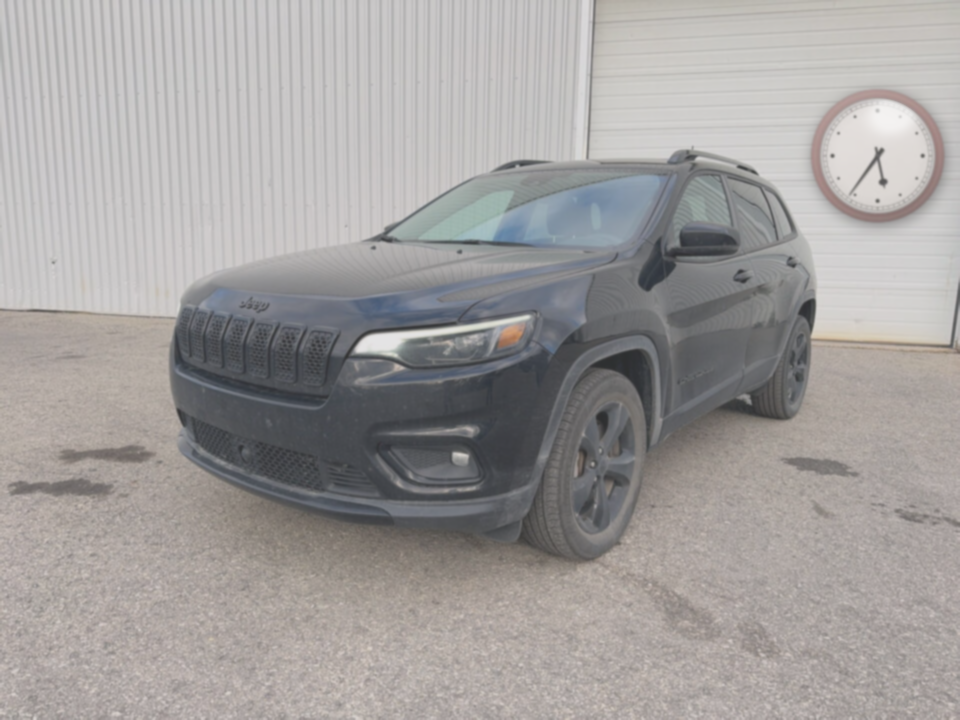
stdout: 5h36
